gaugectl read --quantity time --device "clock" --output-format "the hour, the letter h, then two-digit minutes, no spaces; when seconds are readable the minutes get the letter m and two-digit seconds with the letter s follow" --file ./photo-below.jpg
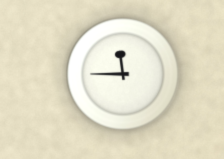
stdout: 11h45
